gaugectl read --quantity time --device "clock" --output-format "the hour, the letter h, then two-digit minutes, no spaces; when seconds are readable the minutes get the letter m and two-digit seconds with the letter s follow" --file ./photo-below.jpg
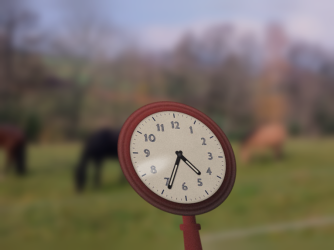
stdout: 4h34
